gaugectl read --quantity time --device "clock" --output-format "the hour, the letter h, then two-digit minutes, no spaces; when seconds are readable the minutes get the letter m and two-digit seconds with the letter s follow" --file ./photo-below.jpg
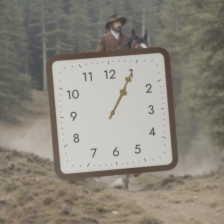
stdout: 1h05
